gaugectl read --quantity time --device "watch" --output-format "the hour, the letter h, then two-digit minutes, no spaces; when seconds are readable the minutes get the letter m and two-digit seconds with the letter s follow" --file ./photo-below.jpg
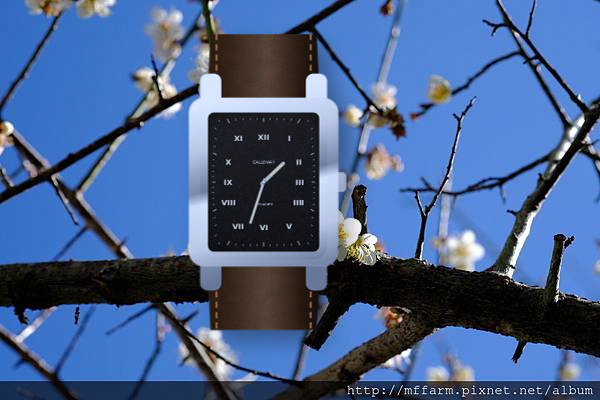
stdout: 1h33
